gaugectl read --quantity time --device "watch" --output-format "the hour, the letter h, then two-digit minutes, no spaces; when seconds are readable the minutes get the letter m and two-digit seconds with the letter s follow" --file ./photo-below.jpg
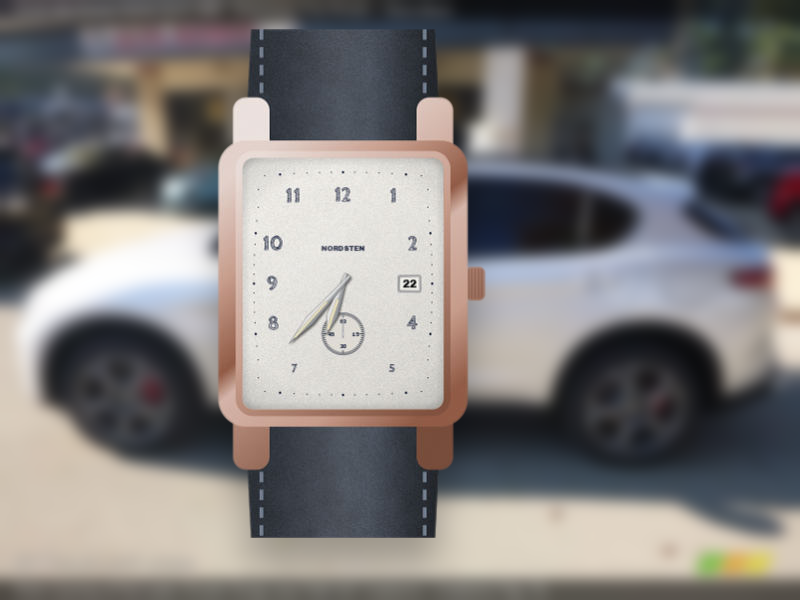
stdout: 6h37
